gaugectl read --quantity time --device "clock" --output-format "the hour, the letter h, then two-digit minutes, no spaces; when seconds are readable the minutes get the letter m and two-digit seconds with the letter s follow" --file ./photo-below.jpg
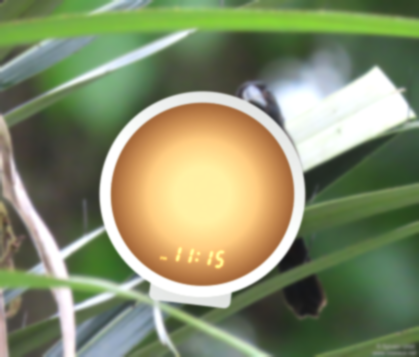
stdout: 11h15
